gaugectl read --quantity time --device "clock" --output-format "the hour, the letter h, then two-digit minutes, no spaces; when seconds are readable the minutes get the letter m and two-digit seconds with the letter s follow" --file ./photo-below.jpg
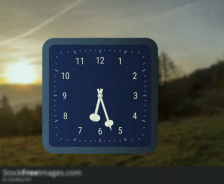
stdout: 6h27
